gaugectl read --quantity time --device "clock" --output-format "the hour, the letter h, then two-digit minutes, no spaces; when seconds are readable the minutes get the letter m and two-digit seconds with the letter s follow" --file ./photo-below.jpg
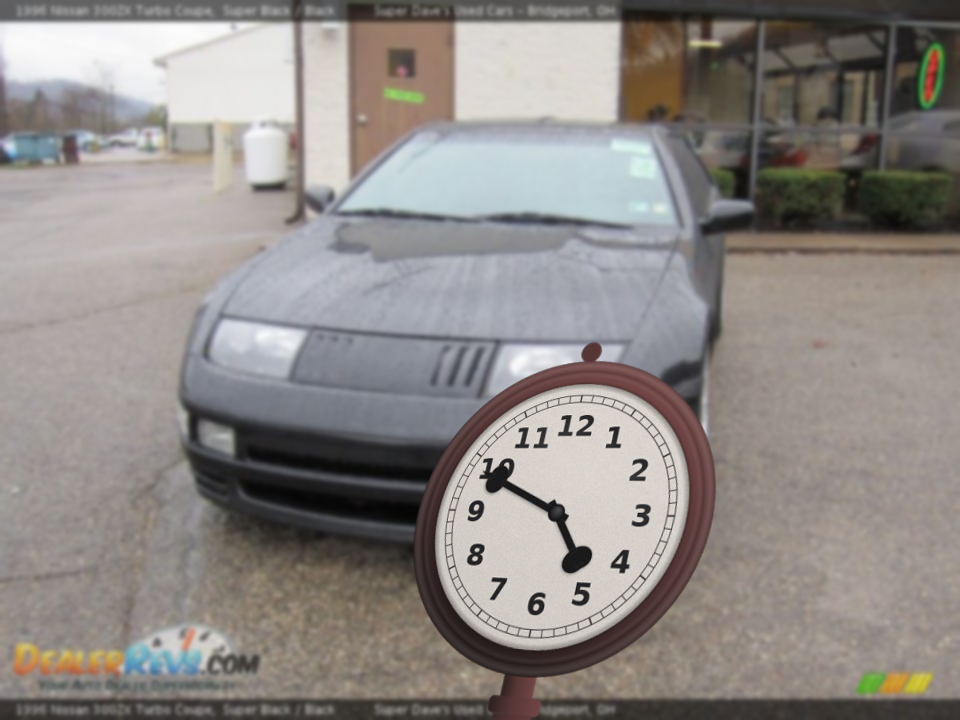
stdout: 4h49
